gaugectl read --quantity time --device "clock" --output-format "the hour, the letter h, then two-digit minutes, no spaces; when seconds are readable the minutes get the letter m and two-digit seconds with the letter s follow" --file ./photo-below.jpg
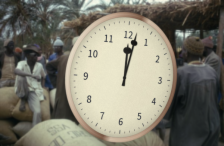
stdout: 12h02
